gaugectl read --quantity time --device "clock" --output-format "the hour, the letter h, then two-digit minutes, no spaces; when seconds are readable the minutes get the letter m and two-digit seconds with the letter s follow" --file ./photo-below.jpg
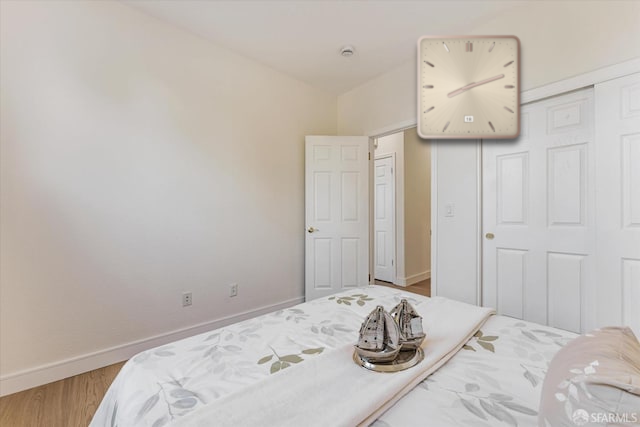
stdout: 8h12
